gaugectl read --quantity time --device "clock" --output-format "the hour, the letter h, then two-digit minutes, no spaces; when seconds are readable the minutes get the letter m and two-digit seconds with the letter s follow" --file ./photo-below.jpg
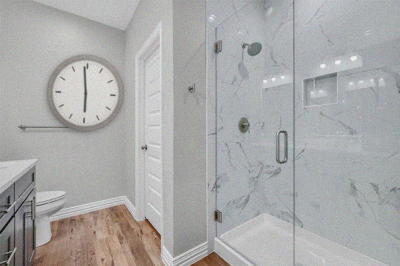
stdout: 5h59
